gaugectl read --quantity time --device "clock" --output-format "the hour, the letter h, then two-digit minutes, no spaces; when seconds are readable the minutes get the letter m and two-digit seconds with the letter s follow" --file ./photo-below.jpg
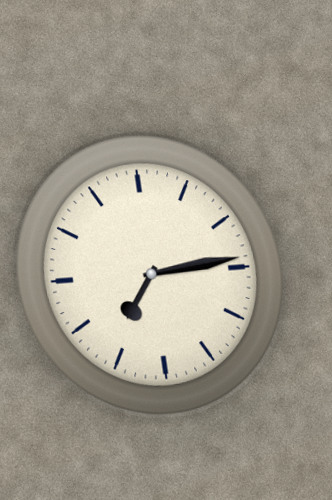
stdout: 7h14
